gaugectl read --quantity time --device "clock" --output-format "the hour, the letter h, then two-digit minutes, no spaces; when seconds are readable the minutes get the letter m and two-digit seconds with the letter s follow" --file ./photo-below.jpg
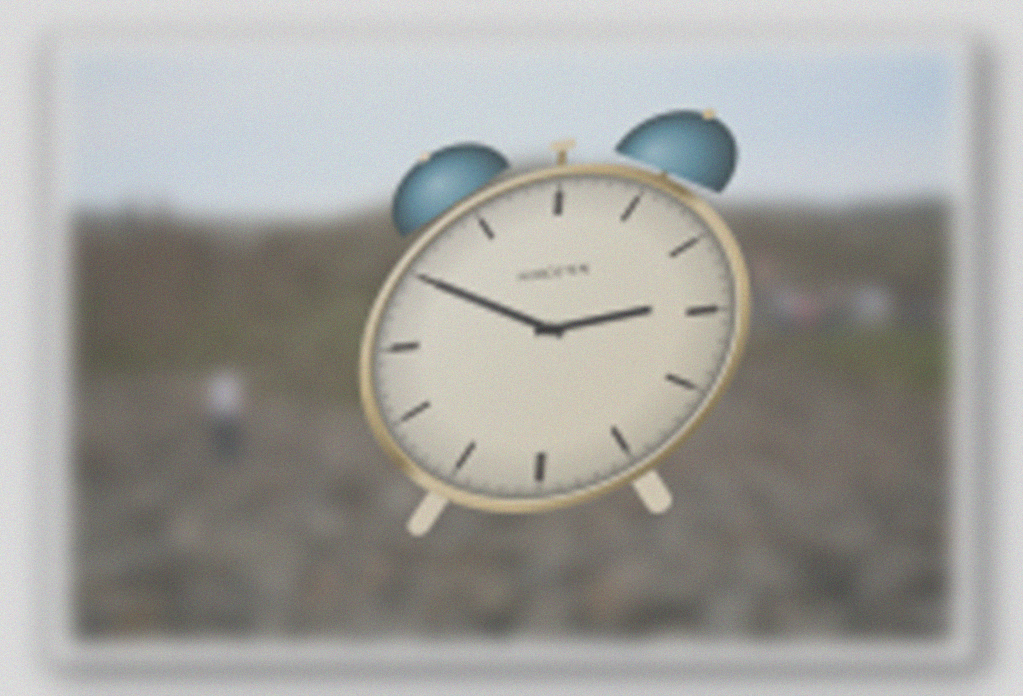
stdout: 2h50
